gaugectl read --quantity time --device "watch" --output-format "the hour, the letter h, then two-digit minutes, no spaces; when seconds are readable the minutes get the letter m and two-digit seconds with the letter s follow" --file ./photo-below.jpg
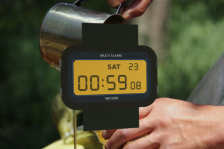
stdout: 0h59m08s
